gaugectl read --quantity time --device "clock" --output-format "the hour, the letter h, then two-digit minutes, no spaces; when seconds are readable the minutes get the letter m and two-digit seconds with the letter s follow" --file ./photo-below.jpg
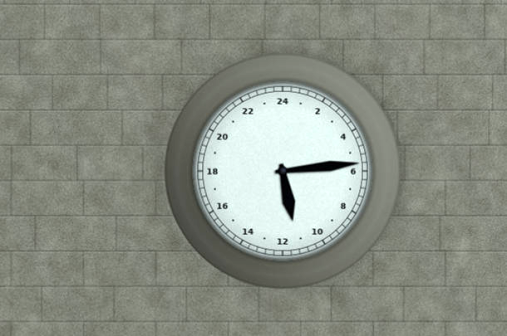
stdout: 11h14
